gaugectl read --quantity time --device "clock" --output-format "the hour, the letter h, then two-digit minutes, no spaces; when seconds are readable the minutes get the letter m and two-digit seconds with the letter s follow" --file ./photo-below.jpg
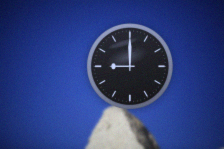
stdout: 9h00
